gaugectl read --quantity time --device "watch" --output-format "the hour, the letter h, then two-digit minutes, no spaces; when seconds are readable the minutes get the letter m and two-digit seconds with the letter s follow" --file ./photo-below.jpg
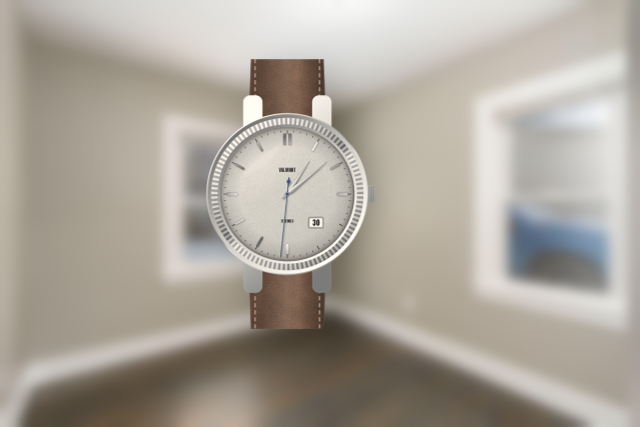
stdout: 1h08m31s
